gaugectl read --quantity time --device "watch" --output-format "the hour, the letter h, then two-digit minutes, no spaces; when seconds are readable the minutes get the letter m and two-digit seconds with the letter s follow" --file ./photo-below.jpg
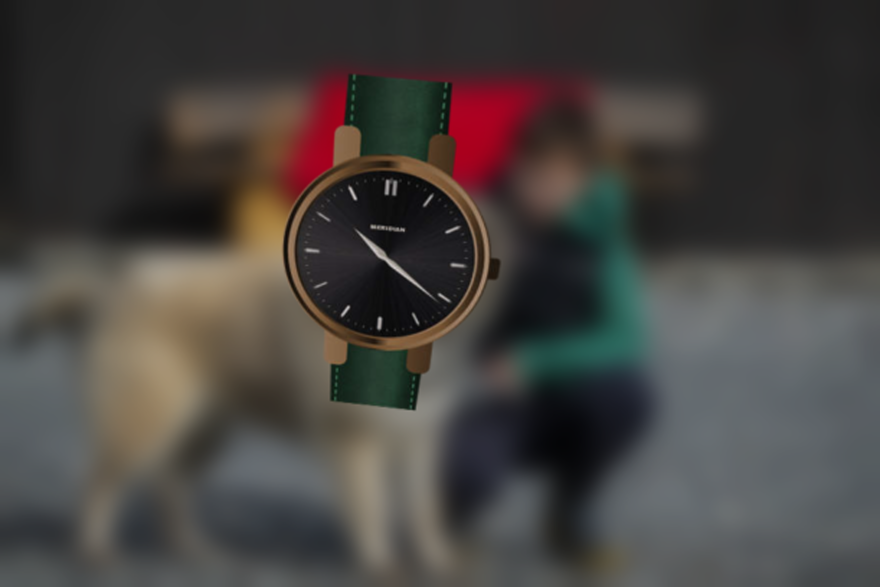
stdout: 10h21
